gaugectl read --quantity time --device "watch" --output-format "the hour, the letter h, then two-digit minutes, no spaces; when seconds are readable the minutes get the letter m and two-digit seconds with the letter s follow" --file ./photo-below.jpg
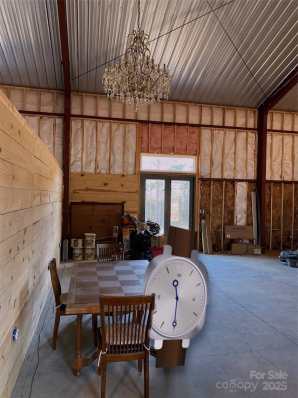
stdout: 11h30
